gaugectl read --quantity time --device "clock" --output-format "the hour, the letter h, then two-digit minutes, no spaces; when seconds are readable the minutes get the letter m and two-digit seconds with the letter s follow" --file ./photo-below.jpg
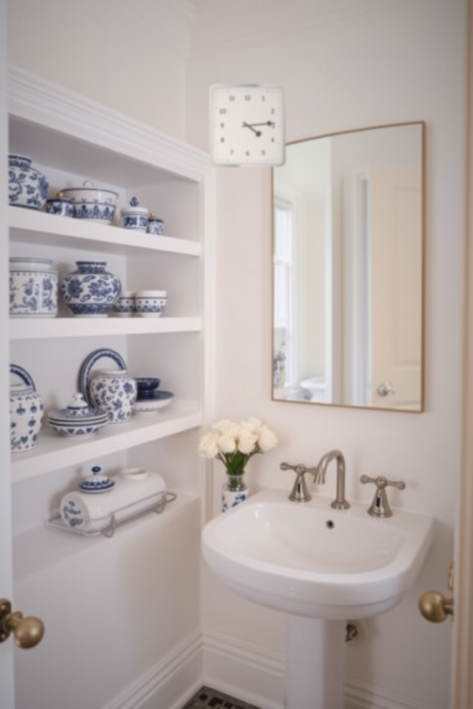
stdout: 4h14
